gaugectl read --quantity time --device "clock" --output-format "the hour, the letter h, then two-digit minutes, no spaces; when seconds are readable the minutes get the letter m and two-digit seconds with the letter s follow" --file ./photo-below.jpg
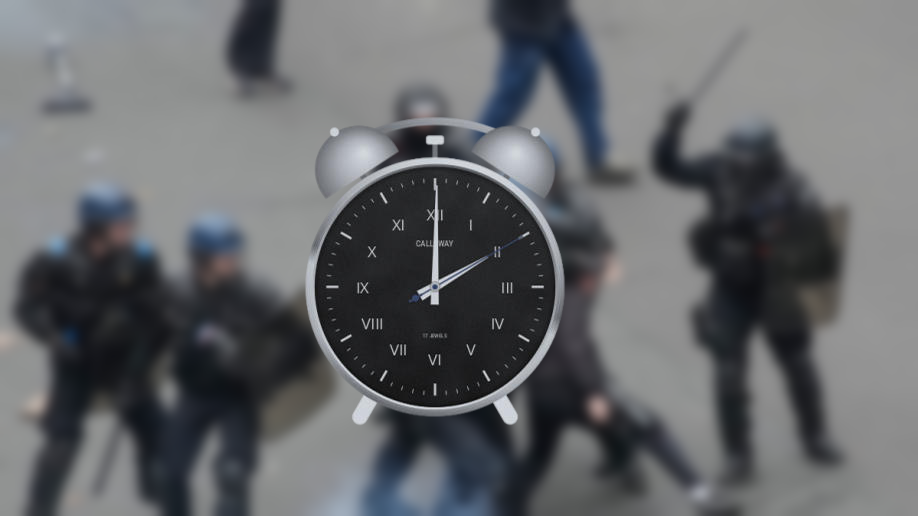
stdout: 2h00m10s
